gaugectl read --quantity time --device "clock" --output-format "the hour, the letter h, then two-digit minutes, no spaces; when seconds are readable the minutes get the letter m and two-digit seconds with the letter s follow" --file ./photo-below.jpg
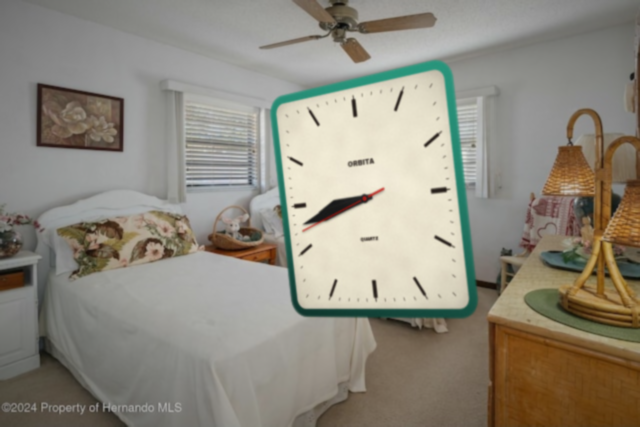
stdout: 8h42m42s
